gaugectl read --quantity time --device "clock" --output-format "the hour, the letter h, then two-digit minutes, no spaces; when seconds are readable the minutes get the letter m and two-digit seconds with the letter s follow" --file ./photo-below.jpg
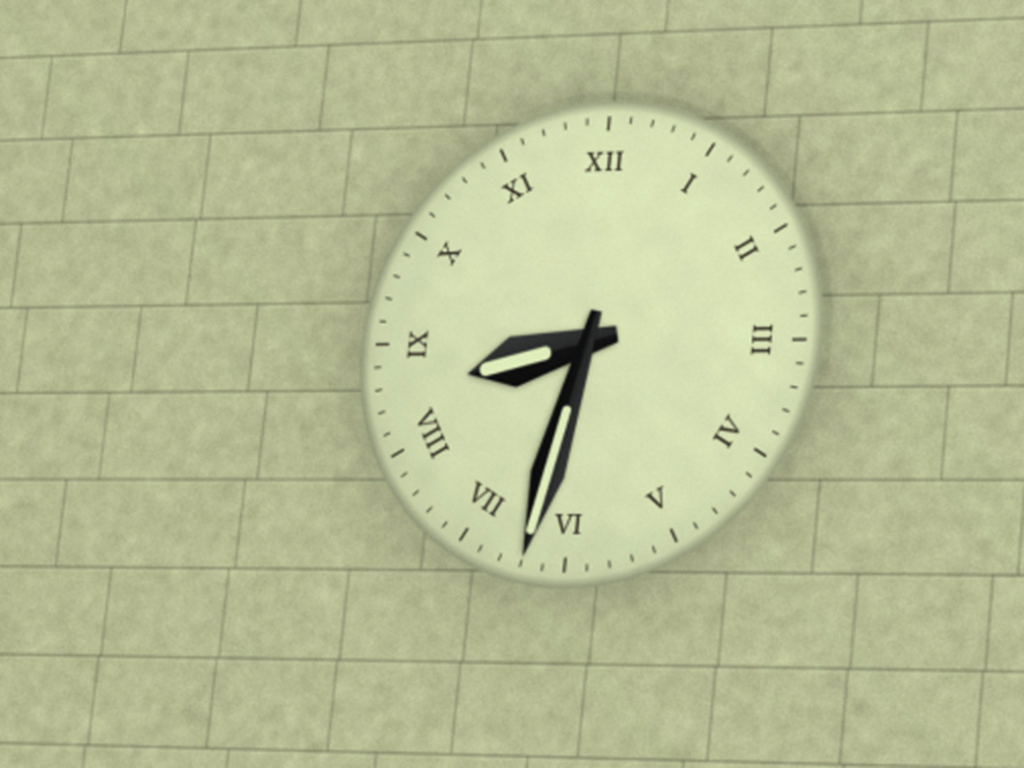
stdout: 8h32
